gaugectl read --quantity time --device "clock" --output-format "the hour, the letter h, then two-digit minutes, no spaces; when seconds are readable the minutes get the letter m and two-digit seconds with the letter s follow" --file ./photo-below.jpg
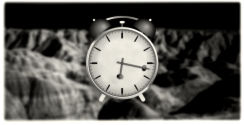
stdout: 6h17
